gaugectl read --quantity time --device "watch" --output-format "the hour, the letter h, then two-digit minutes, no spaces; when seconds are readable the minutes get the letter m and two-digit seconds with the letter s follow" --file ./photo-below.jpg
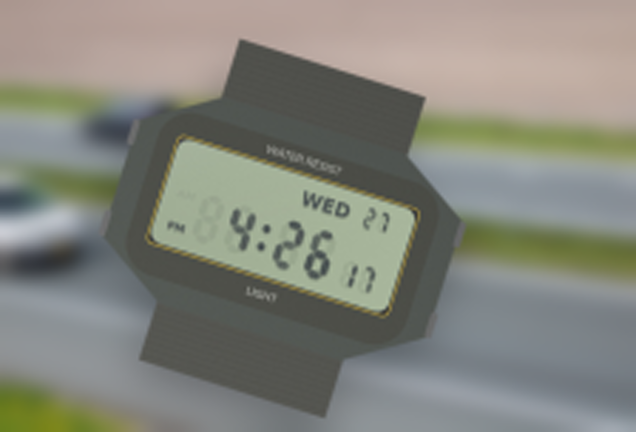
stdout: 4h26m17s
